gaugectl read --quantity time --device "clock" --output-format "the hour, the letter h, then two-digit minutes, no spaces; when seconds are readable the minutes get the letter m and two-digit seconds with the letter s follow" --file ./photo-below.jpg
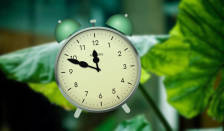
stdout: 11h49
